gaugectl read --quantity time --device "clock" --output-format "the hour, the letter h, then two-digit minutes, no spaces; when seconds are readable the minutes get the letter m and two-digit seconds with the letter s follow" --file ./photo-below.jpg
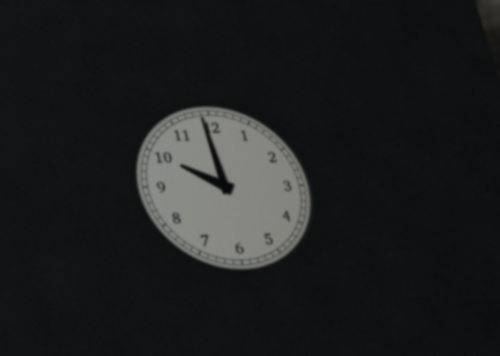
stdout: 9h59
